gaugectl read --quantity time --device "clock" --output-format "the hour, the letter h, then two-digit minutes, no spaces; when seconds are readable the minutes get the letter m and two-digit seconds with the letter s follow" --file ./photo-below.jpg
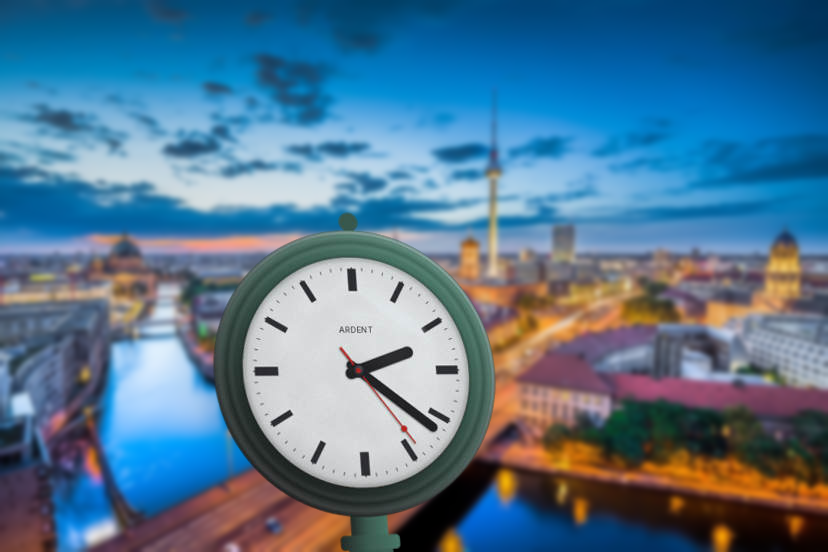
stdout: 2h21m24s
